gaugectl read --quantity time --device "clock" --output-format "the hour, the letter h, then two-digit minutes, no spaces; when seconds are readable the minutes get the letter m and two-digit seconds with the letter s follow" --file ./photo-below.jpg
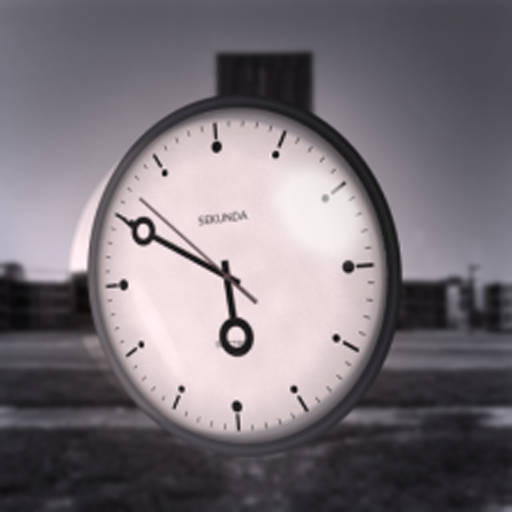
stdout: 5h49m52s
